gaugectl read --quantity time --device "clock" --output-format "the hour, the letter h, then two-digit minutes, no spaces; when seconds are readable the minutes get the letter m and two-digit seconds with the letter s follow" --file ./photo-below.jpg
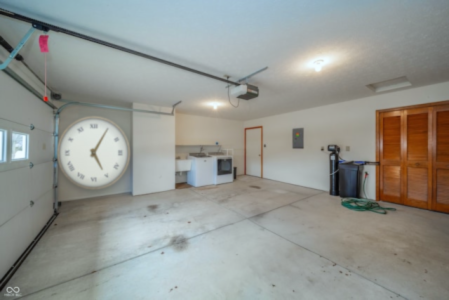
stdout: 5h05
